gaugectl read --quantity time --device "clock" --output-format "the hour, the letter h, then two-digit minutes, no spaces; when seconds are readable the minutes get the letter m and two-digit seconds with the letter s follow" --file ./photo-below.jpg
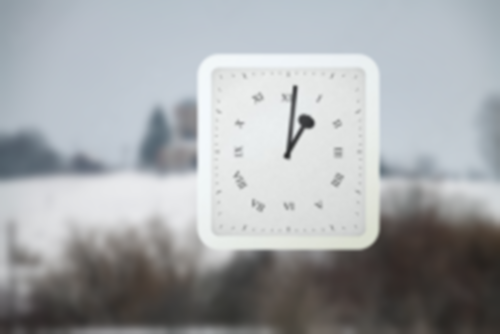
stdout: 1h01
